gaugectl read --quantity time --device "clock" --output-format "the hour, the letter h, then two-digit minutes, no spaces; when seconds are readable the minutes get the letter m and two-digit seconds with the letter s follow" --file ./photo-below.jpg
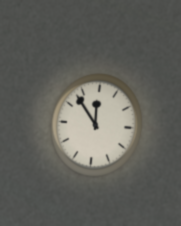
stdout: 11h53
